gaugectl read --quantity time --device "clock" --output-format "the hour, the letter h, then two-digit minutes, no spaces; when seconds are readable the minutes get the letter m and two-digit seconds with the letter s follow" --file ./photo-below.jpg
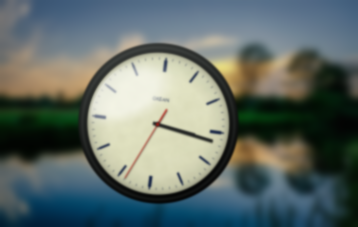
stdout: 3h16m34s
